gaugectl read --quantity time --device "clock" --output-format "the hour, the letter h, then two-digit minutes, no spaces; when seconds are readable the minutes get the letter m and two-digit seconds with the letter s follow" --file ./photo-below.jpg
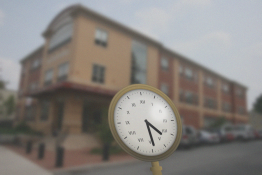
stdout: 4h29
